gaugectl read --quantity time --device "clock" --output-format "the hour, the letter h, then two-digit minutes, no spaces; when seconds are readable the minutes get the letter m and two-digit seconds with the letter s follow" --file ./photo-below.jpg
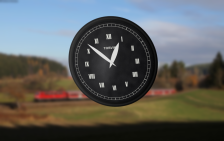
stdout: 12h52
